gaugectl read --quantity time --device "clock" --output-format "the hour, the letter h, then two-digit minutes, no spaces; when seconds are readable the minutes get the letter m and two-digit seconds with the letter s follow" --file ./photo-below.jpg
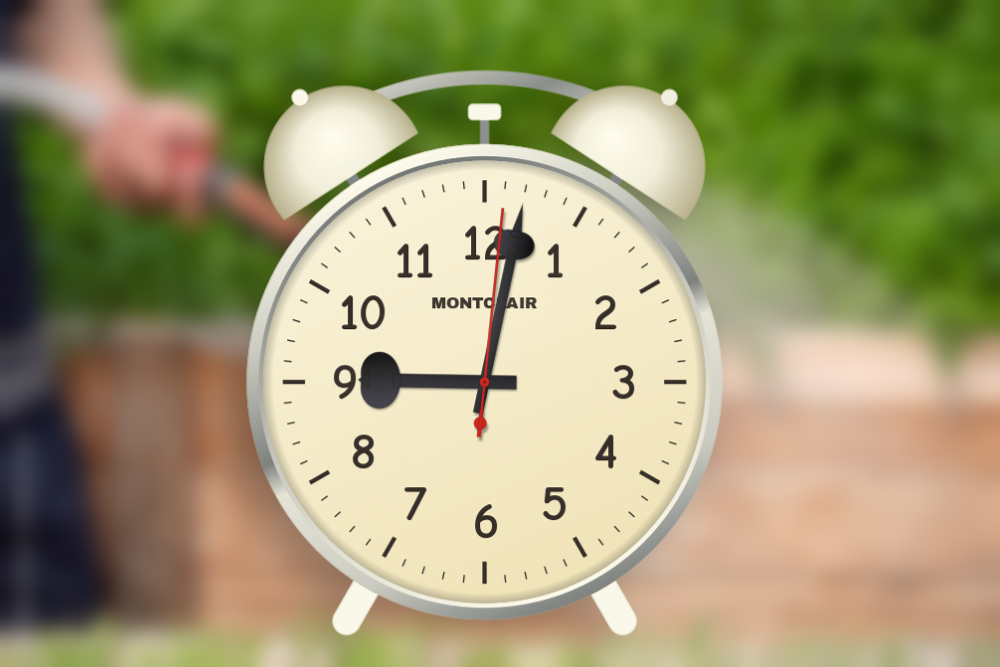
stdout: 9h02m01s
